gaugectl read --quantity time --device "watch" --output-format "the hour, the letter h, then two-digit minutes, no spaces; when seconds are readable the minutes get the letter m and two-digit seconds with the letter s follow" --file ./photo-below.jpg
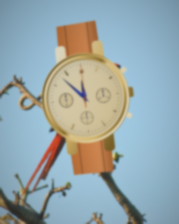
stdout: 11h53
